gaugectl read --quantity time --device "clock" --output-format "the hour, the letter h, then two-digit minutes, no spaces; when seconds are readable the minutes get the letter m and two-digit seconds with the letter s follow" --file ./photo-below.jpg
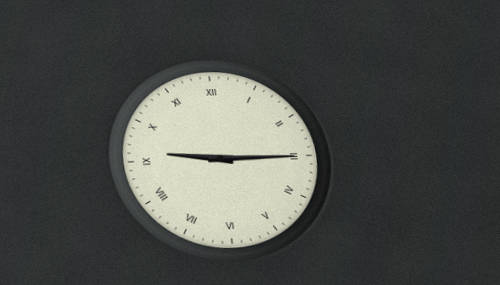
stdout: 9h15
